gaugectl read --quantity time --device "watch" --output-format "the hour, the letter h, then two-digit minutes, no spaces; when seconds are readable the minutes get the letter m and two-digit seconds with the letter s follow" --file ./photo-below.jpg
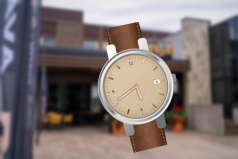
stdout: 5h41
